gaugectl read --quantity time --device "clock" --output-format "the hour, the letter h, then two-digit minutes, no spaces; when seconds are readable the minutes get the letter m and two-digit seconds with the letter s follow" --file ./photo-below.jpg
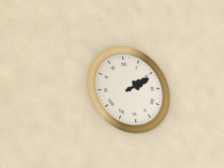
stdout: 2h11
